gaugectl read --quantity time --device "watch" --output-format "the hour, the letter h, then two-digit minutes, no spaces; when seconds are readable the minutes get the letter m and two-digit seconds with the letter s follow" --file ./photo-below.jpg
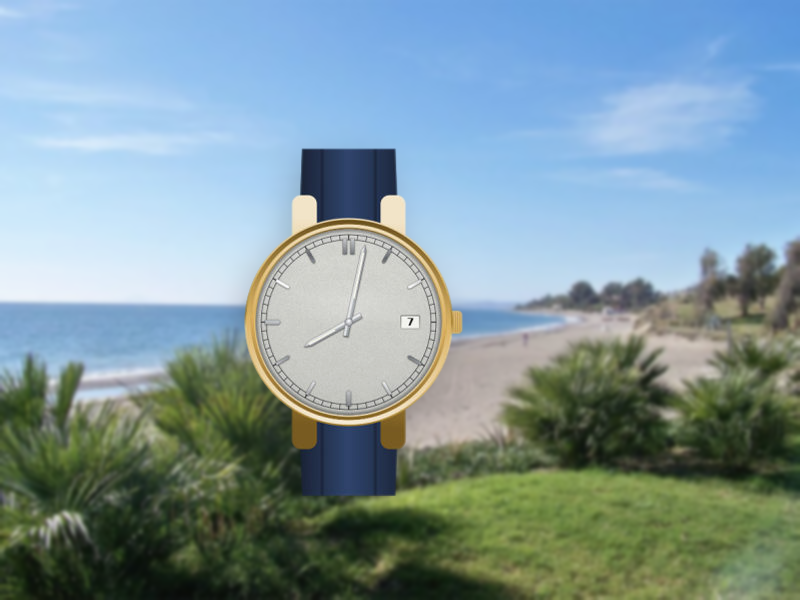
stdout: 8h02
